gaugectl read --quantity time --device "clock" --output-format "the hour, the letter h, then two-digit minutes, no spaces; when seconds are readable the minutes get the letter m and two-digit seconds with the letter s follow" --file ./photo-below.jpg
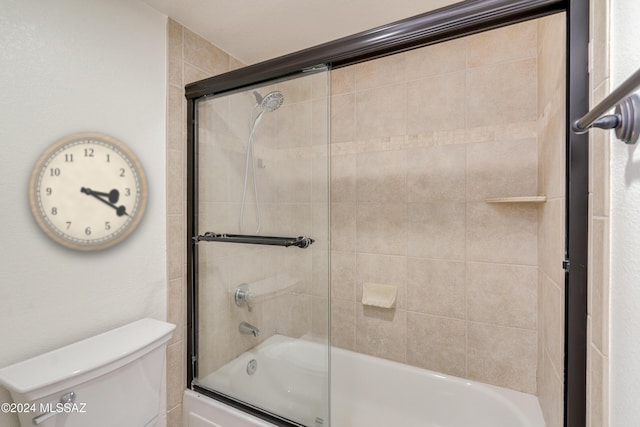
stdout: 3h20
